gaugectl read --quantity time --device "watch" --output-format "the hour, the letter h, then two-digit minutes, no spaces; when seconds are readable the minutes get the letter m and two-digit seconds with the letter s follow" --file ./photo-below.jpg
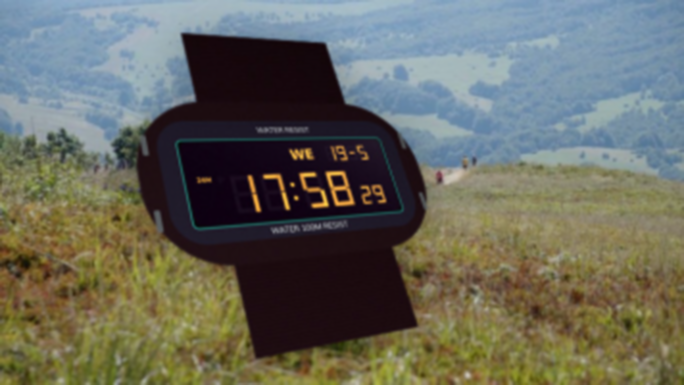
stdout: 17h58m29s
